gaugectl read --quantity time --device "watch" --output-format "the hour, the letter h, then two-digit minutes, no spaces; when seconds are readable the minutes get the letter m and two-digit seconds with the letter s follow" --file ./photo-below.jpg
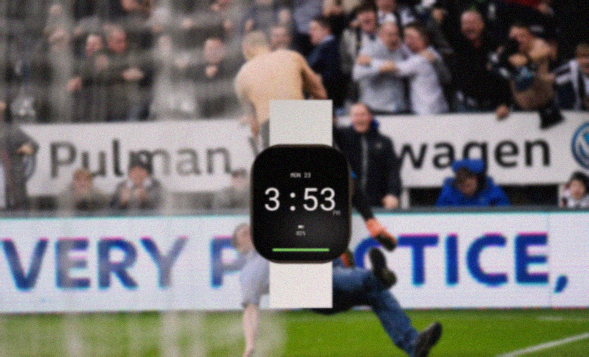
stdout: 3h53
